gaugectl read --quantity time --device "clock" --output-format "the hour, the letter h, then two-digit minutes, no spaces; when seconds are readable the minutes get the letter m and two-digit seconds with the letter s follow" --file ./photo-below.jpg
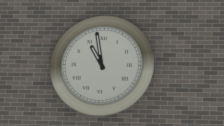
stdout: 10h58
